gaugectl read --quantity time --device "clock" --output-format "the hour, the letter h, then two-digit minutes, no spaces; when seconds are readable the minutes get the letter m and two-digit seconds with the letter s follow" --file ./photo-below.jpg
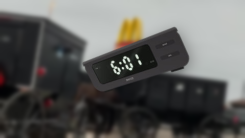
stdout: 6h01
